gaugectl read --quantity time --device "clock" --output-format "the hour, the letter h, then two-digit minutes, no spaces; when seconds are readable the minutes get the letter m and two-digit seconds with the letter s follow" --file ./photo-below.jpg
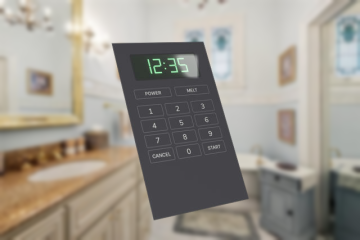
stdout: 12h35
